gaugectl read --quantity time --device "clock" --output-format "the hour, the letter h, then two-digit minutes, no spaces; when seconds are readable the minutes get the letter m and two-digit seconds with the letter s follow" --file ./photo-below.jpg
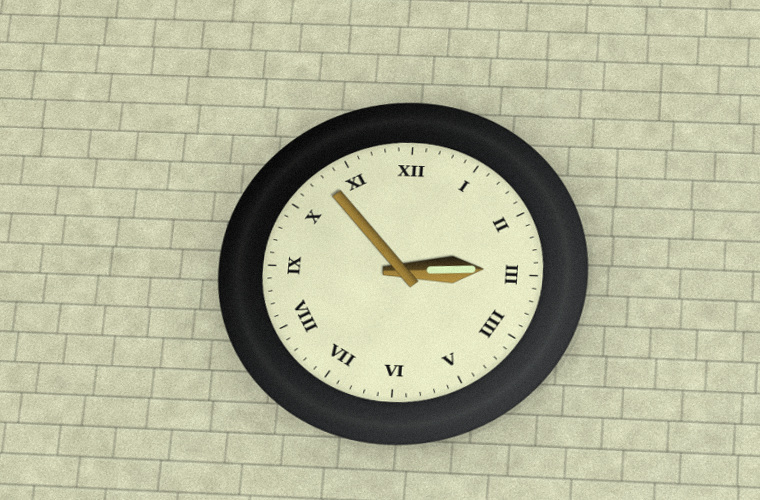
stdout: 2h53
